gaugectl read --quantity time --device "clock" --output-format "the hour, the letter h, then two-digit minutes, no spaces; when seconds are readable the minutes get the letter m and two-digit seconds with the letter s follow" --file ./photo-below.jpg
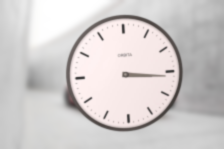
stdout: 3h16
